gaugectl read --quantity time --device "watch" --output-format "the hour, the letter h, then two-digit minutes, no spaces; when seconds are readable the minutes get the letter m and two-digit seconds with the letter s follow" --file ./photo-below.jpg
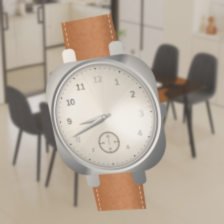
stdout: 8h41
